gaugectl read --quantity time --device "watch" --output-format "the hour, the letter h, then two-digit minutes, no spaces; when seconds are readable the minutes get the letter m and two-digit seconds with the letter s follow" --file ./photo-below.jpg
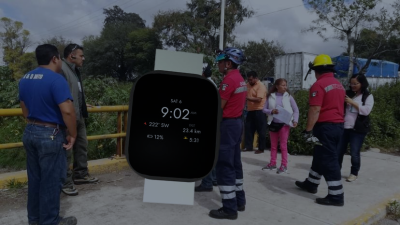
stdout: 9h02
